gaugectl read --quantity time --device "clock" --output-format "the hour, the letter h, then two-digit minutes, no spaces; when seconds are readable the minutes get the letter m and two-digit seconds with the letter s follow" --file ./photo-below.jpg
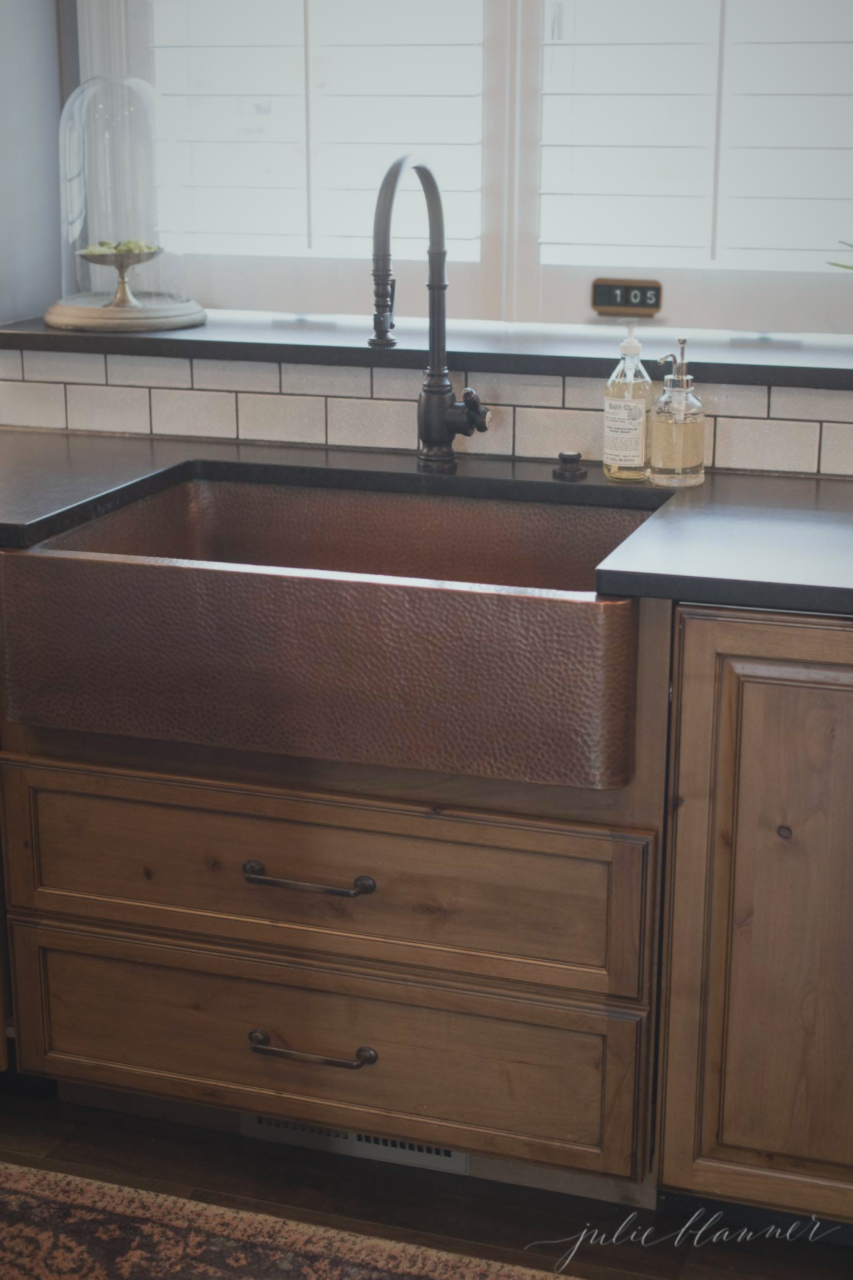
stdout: 1h05
